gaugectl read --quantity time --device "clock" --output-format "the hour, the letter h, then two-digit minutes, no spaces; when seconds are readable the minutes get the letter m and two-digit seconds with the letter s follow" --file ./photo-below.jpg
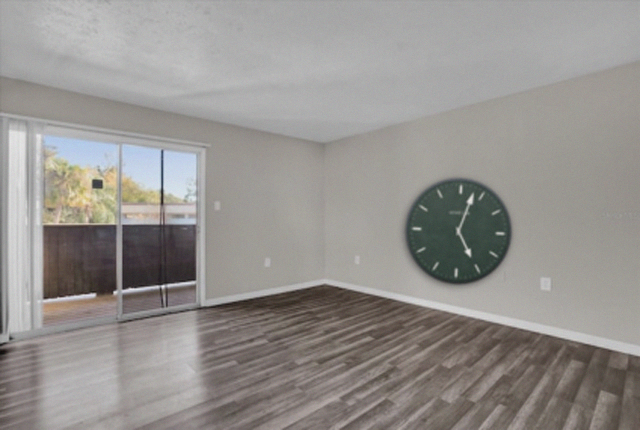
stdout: 5h03
